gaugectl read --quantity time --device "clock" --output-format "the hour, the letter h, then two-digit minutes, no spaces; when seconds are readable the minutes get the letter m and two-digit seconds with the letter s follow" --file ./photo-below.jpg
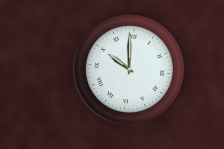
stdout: 9h59
